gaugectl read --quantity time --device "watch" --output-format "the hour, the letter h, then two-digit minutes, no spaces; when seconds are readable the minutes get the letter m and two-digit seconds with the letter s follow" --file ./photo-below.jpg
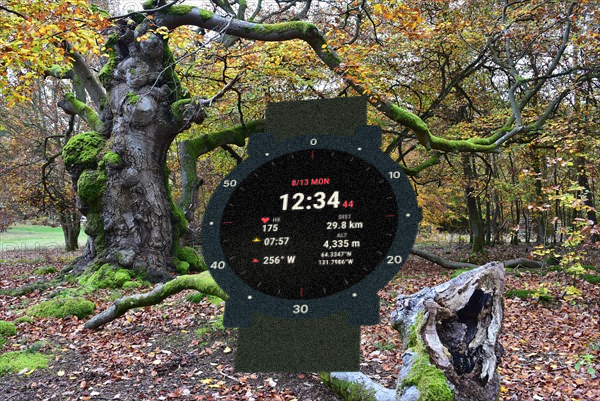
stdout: 12h34m44s
